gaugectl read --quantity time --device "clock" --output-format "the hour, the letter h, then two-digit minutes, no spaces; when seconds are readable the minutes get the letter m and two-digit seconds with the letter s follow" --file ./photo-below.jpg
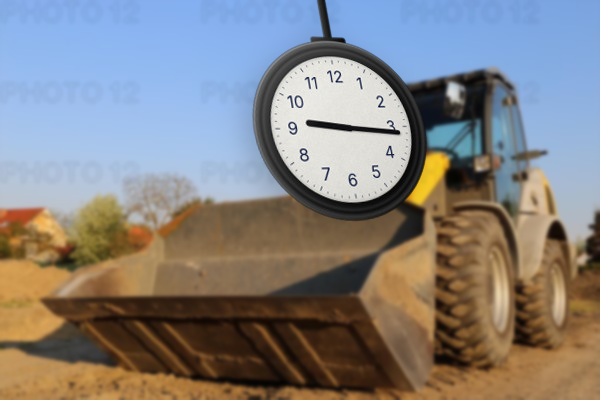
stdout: 9h16
